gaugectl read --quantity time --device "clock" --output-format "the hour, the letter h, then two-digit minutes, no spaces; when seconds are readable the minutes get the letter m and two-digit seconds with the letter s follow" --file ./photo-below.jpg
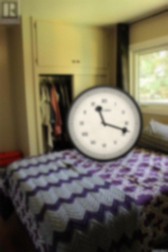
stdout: 11h18
